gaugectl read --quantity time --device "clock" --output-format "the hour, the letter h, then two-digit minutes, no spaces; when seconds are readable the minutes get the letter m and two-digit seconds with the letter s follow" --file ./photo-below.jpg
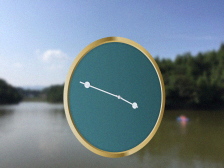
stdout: 3h48
